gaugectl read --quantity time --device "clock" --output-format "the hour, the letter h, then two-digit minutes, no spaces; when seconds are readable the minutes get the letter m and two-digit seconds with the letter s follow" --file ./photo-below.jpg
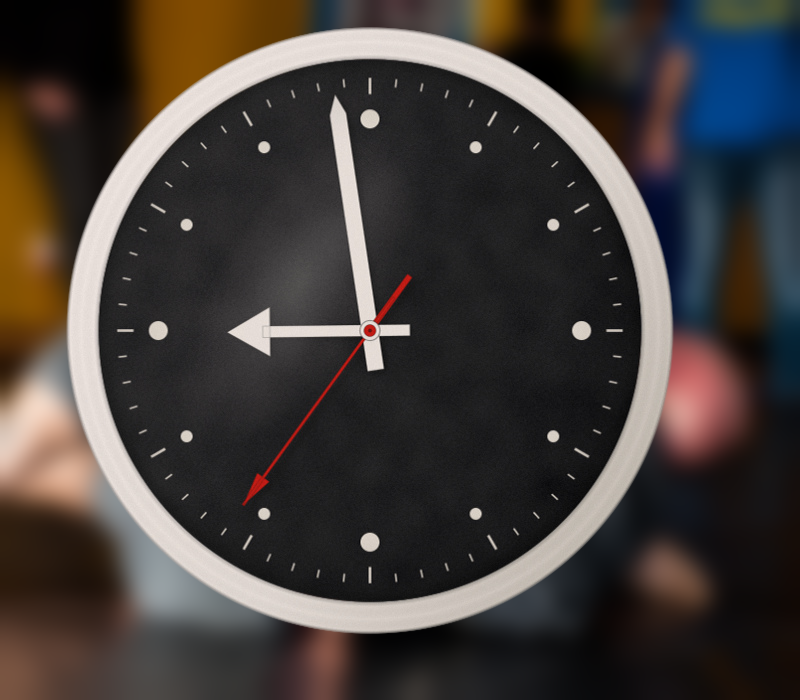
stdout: 8h58m36s
